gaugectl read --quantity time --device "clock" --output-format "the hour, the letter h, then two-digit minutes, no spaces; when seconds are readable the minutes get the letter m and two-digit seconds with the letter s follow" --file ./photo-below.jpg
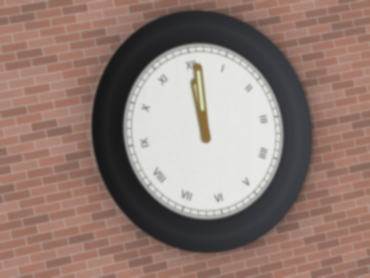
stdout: 12h01
